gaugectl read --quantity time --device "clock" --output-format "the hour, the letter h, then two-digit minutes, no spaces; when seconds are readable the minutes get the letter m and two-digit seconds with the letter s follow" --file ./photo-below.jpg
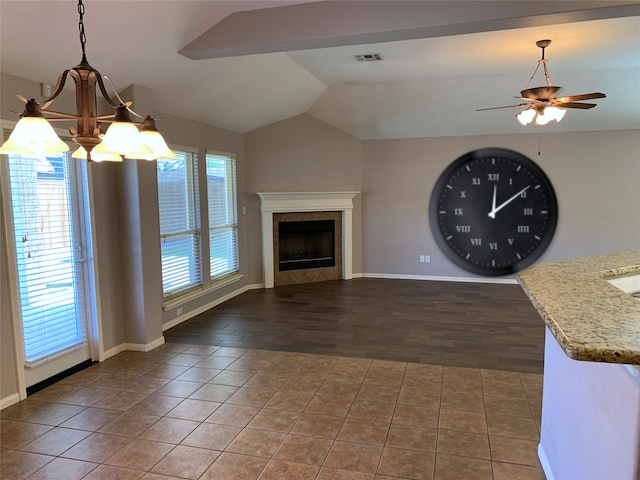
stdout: 12h09
